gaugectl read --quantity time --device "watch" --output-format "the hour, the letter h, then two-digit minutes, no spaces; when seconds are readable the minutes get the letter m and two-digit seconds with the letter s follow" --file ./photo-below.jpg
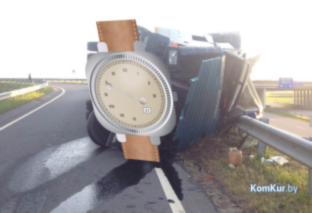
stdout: 3h49
